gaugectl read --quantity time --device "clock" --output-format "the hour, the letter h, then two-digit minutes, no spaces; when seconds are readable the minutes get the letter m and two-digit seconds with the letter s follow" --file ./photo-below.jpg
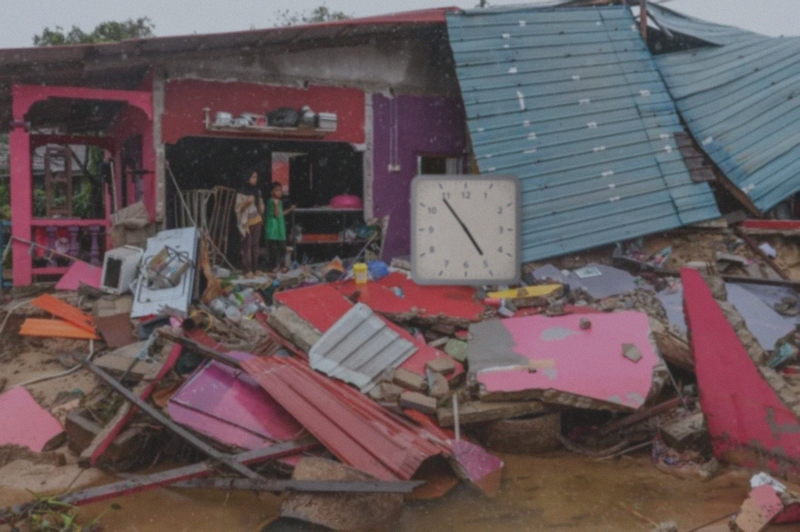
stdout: 4h54
